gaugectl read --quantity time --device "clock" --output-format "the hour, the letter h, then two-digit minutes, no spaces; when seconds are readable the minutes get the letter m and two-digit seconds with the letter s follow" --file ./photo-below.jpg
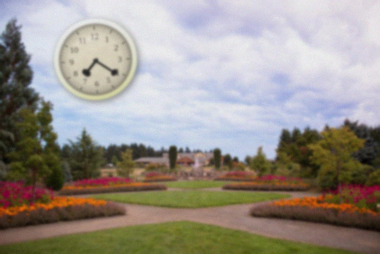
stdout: 7h21
